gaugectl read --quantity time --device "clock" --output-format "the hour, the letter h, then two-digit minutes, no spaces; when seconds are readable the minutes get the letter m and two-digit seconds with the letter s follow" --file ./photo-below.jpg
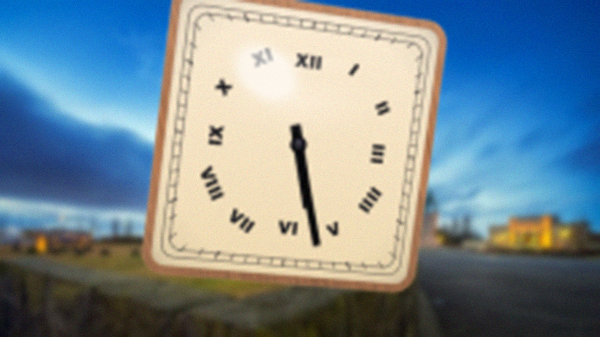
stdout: 5h27
